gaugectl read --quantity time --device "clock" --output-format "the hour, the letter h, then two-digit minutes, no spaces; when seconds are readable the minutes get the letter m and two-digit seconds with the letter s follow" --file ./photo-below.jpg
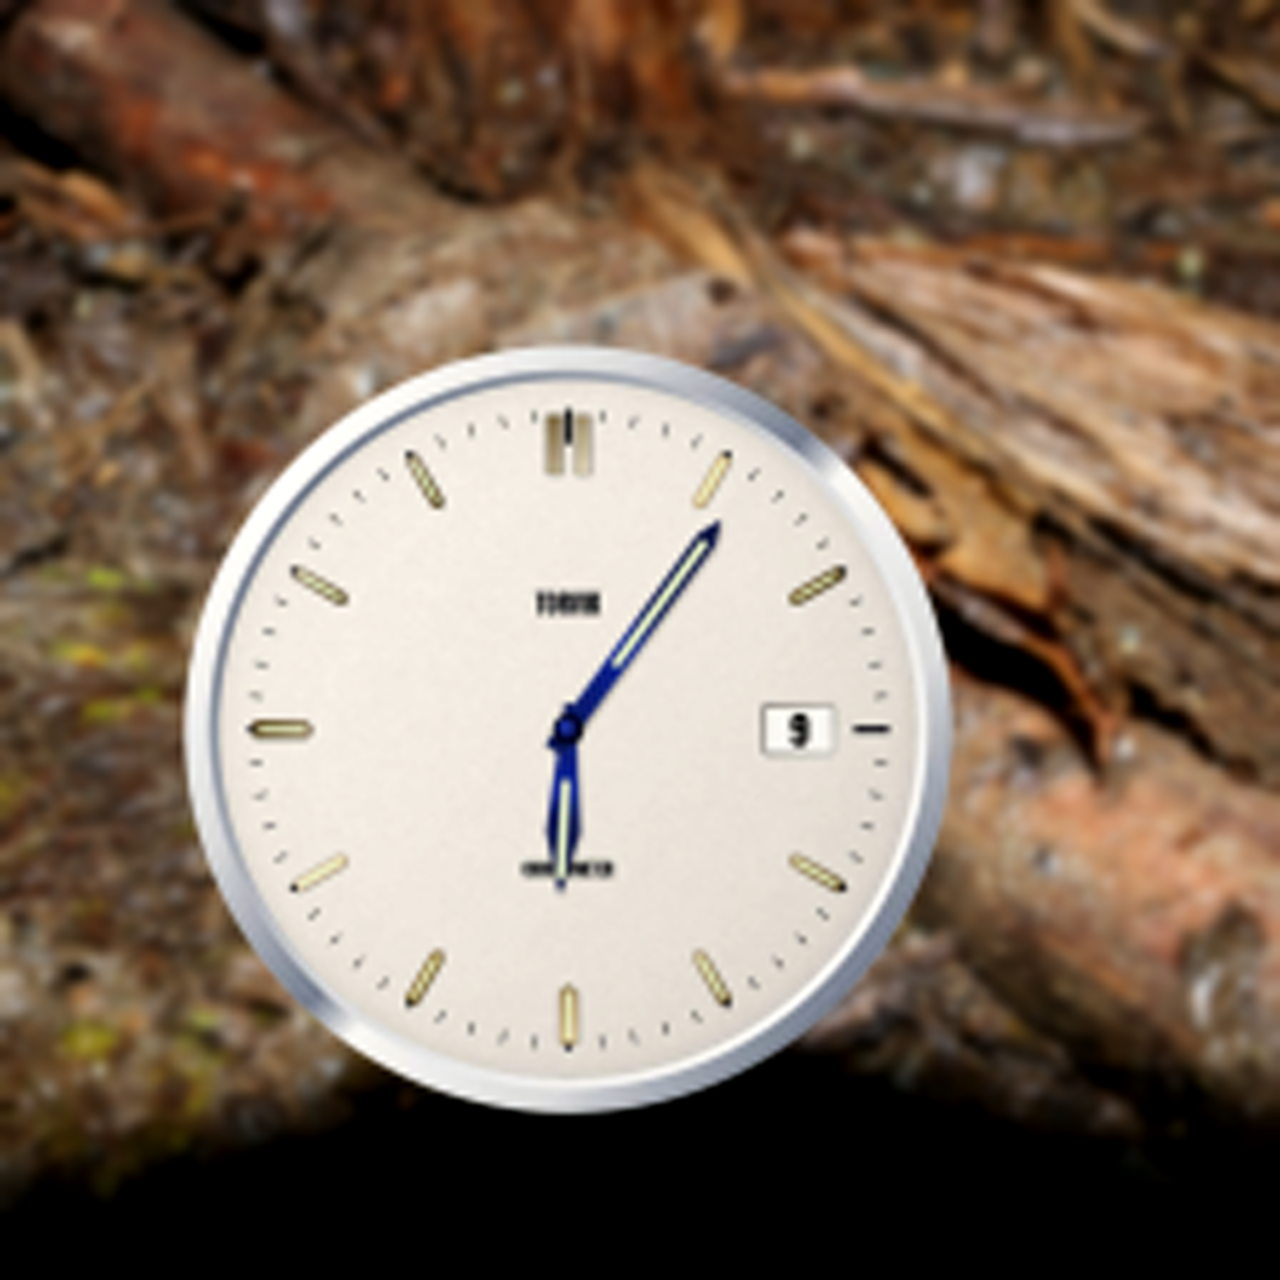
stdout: 6h06
